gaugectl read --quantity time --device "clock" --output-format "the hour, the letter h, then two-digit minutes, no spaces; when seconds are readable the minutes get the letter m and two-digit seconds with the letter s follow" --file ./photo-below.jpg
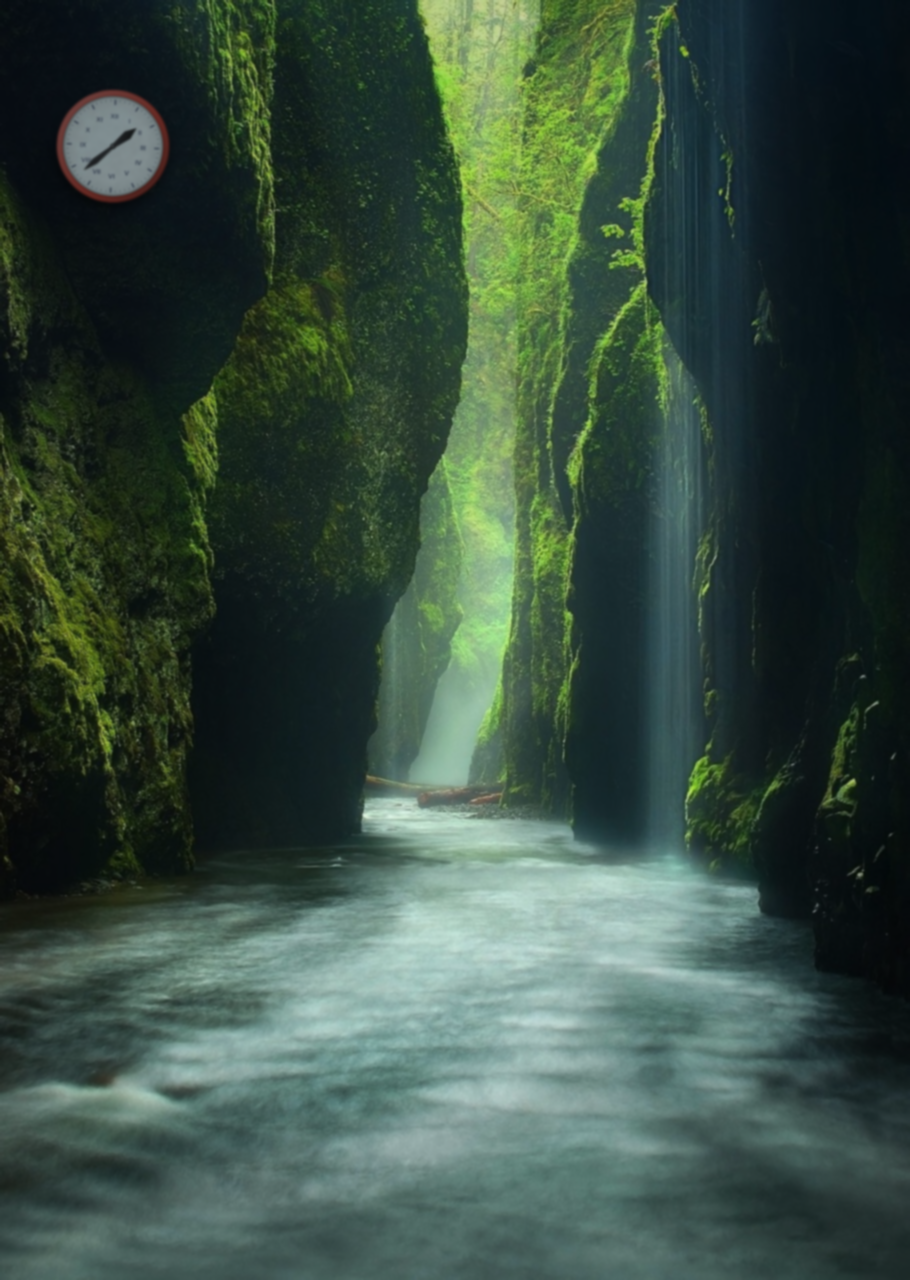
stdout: 1h38
